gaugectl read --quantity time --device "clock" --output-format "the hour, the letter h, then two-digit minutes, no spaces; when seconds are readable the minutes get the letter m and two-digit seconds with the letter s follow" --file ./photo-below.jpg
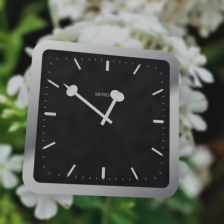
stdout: 12h51
